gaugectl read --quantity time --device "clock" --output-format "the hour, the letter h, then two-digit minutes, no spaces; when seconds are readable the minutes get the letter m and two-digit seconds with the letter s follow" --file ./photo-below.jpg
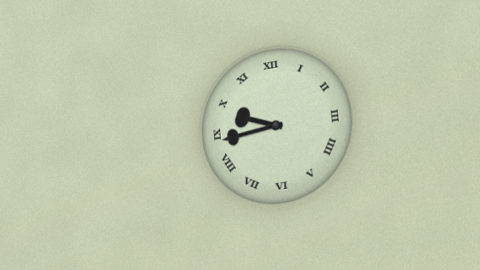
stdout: 9h44
